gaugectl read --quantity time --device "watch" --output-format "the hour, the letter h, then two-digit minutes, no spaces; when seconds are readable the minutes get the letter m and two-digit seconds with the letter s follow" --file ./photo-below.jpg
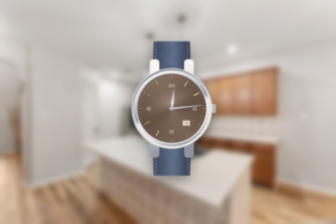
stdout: 12h14
